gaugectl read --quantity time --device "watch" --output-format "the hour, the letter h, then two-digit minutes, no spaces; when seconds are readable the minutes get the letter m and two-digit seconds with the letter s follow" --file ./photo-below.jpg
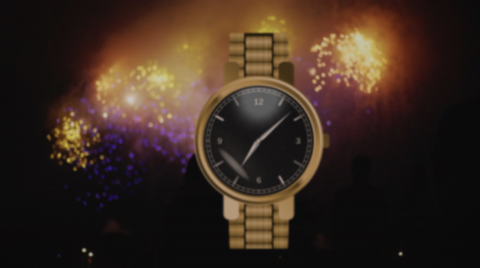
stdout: 7h08
